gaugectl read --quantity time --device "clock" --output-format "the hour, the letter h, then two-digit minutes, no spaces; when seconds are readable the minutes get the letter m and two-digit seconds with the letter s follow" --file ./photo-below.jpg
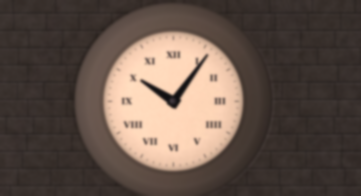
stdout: 10h06
